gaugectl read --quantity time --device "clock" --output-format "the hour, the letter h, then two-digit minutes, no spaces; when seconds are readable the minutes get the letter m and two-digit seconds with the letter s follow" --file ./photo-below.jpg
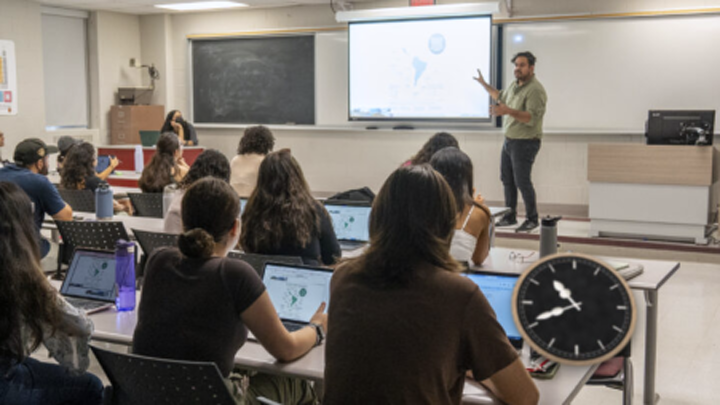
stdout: 10h41
